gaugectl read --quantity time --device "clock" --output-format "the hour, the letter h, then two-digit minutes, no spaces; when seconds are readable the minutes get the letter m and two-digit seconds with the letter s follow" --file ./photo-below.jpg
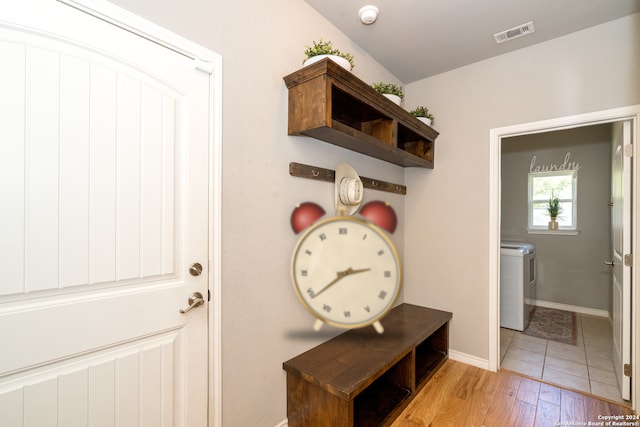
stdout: 2h39
